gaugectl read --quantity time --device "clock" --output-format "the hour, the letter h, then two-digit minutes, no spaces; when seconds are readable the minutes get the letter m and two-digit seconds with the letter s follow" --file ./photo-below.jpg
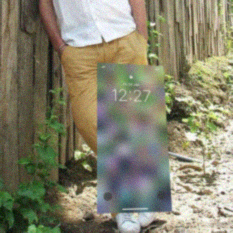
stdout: 12h27
